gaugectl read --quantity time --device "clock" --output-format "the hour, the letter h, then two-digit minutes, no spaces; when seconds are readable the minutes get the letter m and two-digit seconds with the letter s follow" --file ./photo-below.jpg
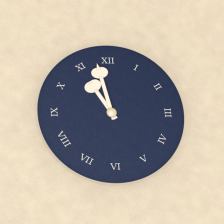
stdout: 10h58
